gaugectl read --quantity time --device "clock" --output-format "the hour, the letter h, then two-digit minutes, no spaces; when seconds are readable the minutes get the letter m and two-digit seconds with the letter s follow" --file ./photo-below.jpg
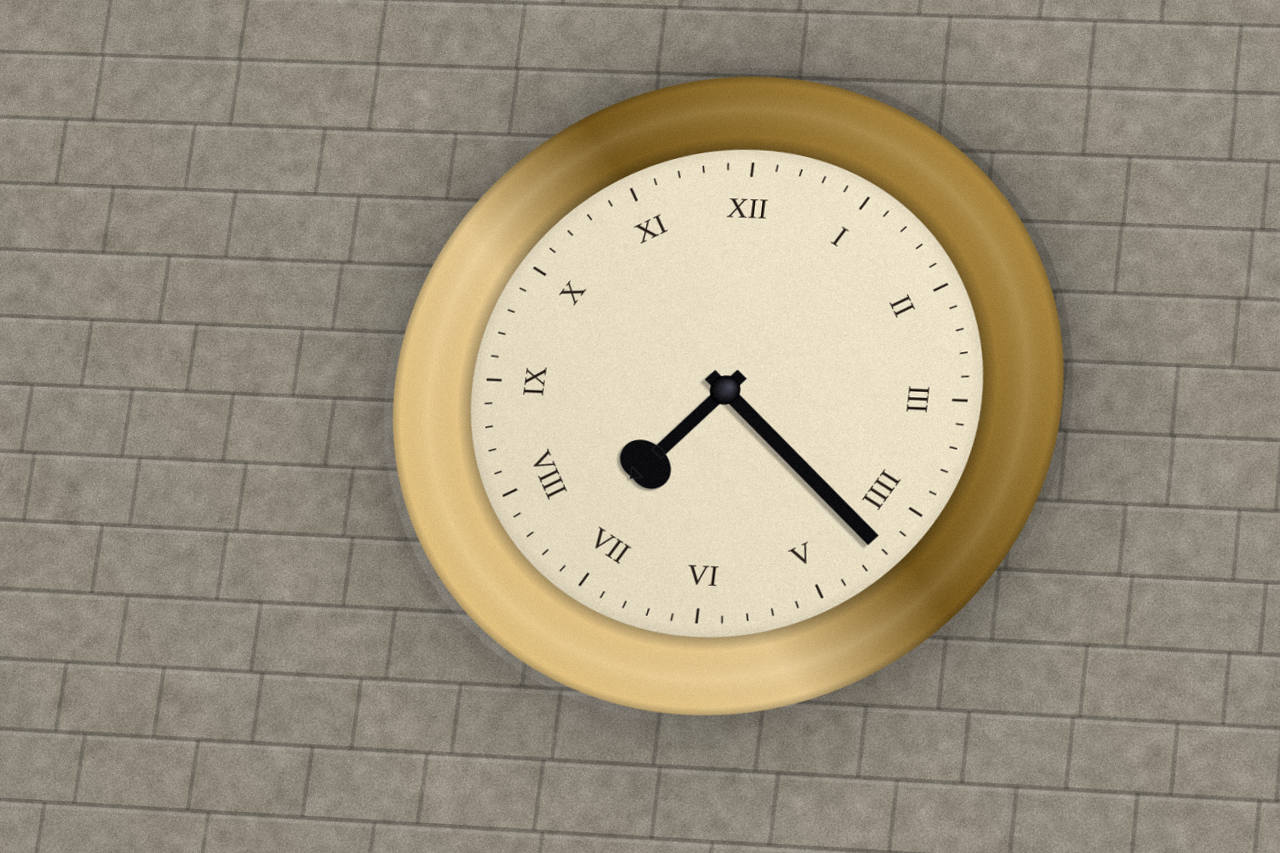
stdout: 7h22
